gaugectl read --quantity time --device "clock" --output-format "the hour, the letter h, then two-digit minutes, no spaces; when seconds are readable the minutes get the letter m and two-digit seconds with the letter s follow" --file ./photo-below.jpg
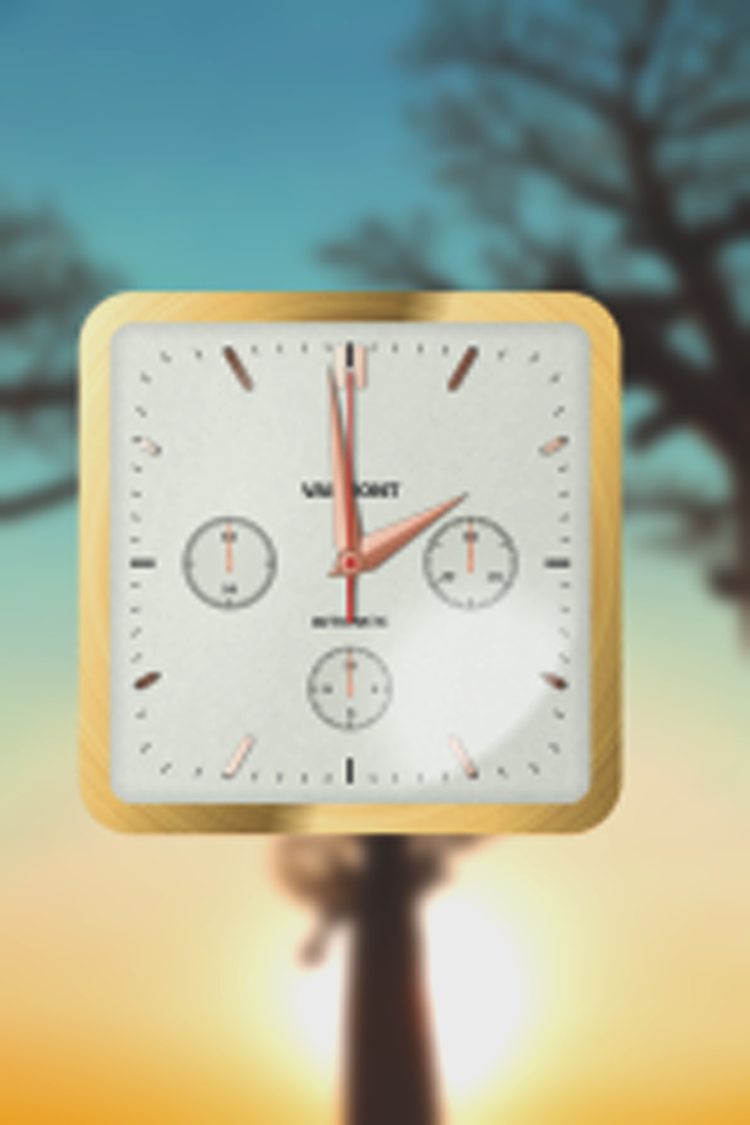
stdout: 1h59
